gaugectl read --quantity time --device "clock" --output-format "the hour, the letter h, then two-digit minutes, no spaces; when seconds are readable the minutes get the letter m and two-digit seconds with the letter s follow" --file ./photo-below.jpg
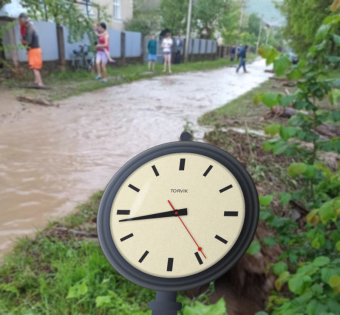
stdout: 8h43m24s
